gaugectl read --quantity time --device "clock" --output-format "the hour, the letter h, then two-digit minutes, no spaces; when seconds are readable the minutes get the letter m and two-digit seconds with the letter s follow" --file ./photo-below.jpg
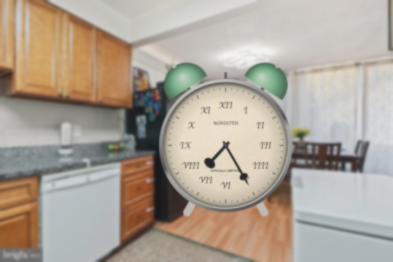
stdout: 7h25
